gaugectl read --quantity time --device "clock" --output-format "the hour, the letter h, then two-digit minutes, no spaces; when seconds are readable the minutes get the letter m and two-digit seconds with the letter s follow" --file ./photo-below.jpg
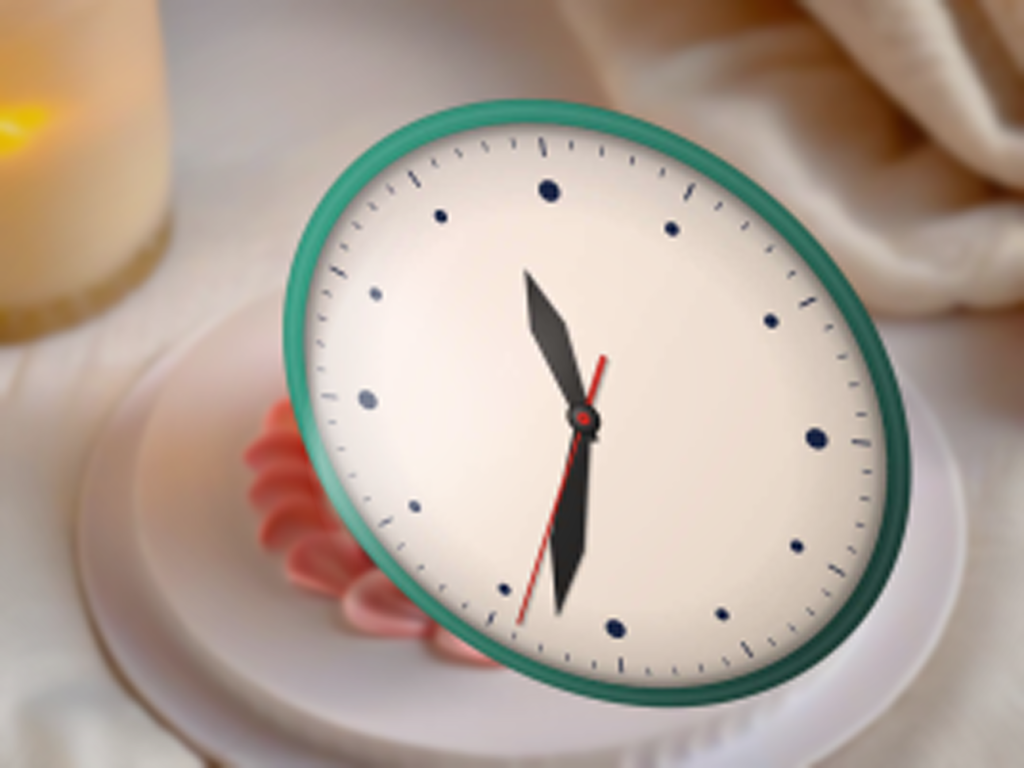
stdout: 11h32m34s
